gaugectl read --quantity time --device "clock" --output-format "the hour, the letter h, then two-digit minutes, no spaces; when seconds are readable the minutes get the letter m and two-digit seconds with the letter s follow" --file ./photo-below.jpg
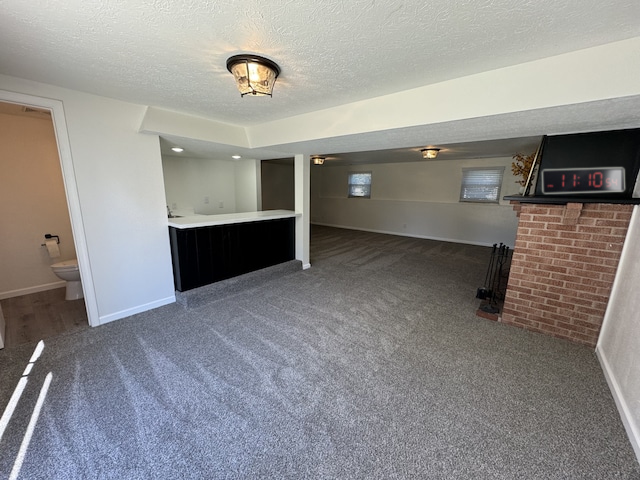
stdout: 11h10
